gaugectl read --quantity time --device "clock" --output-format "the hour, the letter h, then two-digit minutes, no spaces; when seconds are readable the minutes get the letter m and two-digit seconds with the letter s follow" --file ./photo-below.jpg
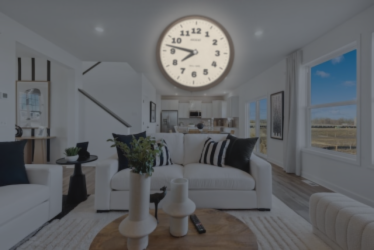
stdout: 7h47
